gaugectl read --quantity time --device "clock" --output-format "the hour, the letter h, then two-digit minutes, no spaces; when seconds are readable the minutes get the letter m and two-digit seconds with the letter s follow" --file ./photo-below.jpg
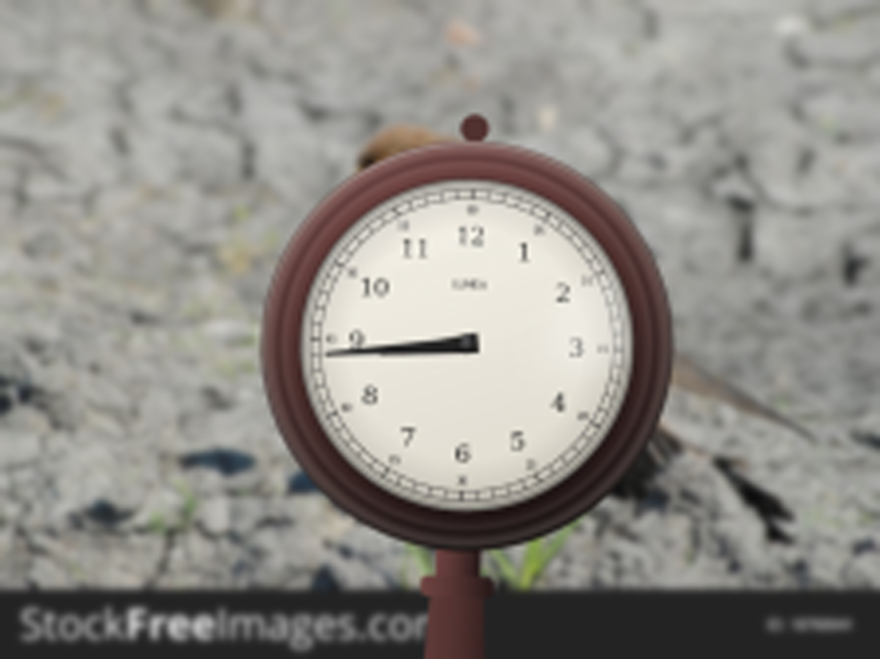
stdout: 8h44
